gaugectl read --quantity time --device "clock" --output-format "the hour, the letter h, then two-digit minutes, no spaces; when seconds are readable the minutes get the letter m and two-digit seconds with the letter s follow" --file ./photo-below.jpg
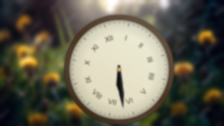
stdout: 6h32
